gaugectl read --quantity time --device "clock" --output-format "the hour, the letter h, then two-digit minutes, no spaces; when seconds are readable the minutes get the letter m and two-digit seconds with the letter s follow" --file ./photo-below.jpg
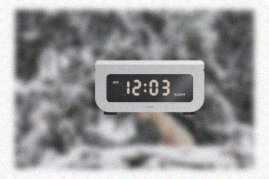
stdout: 12h03
